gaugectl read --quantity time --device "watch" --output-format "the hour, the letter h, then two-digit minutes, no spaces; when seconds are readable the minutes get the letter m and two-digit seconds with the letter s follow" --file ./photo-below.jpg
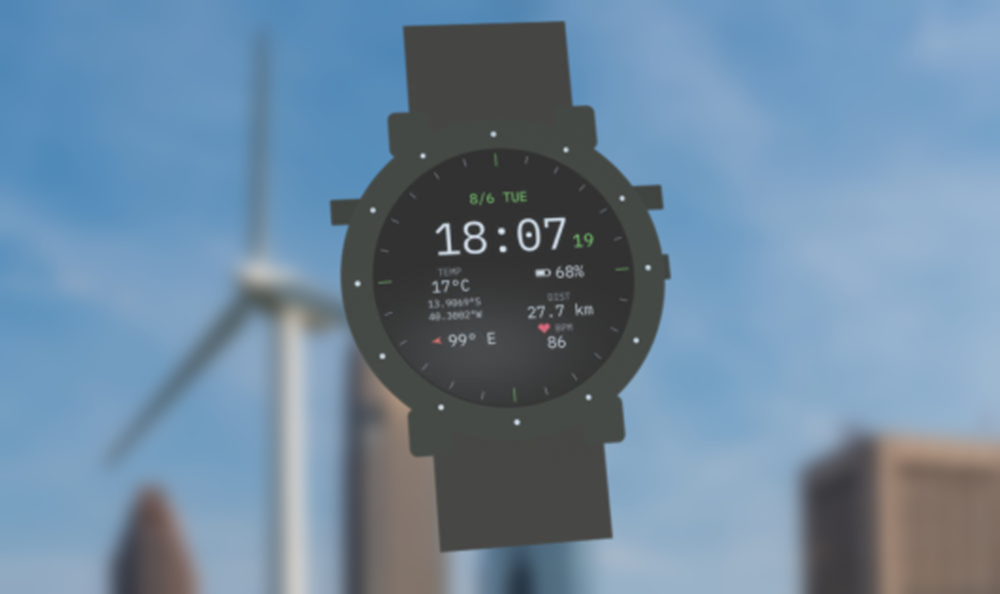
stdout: 18h07m19s
